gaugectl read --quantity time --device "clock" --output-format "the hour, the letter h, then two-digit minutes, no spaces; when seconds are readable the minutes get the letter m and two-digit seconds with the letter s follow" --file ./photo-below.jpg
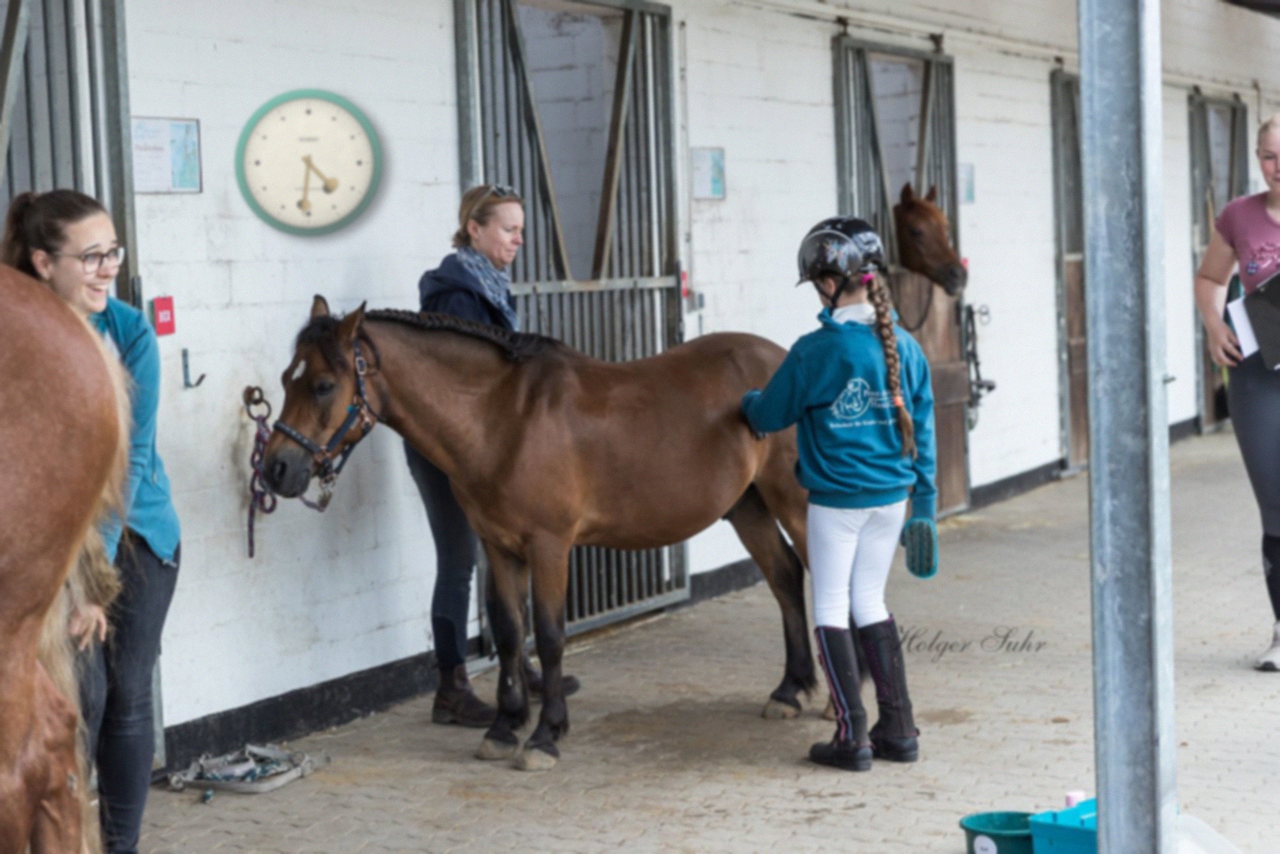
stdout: 4h31
